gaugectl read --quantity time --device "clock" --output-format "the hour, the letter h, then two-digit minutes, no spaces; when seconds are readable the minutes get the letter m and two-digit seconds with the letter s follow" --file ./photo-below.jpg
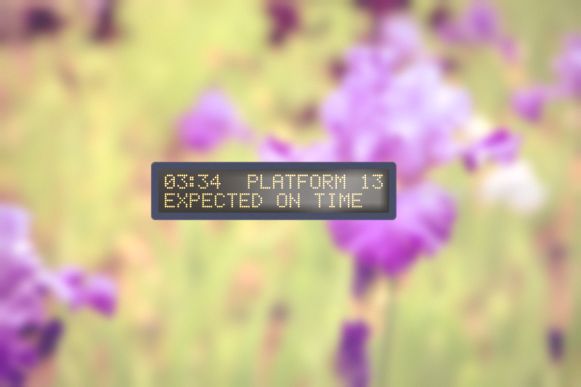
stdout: 3h34
